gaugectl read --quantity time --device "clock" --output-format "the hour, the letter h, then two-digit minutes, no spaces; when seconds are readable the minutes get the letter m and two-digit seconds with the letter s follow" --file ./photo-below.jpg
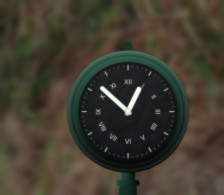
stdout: 12h52
